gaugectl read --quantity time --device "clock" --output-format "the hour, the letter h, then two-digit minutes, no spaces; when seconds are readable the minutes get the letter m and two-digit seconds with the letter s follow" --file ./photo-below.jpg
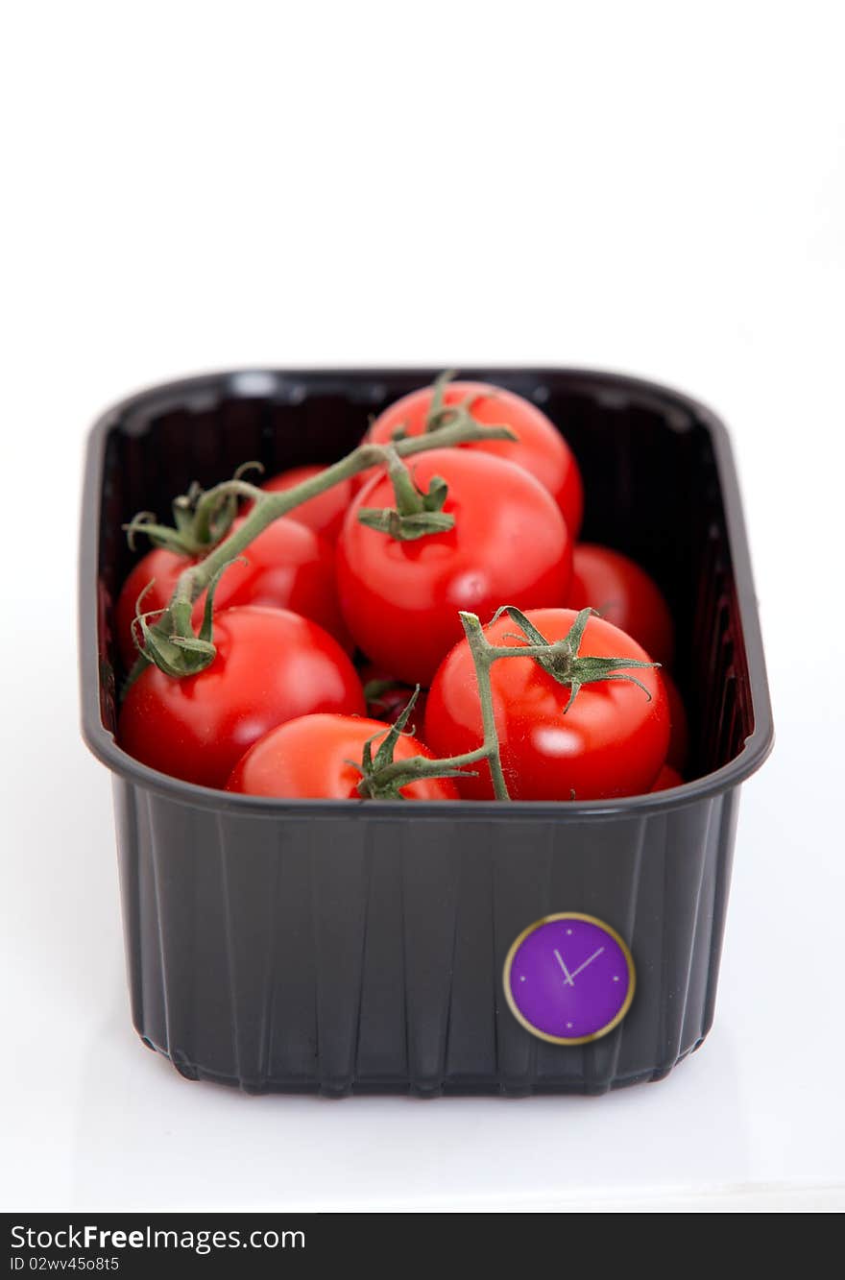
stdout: 11h08
